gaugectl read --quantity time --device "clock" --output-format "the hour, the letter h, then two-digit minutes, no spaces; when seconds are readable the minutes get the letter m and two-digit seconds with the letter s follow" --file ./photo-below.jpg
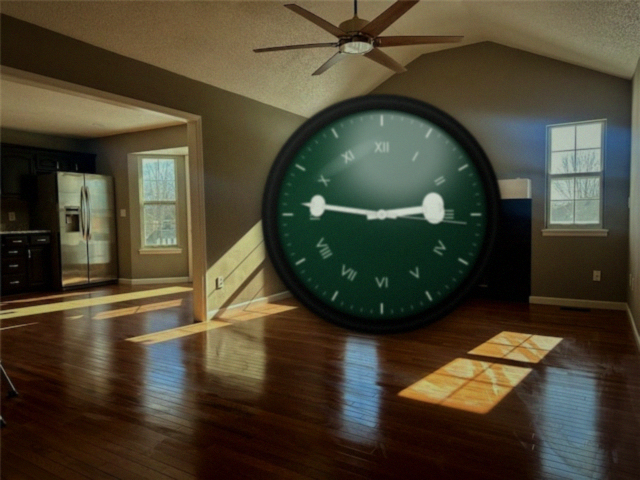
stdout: 2h46m16s
